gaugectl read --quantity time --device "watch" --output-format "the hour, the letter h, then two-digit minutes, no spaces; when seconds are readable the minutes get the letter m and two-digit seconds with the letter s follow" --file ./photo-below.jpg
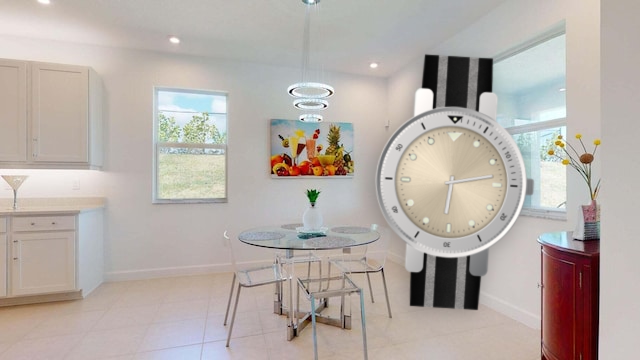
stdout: 6h13
